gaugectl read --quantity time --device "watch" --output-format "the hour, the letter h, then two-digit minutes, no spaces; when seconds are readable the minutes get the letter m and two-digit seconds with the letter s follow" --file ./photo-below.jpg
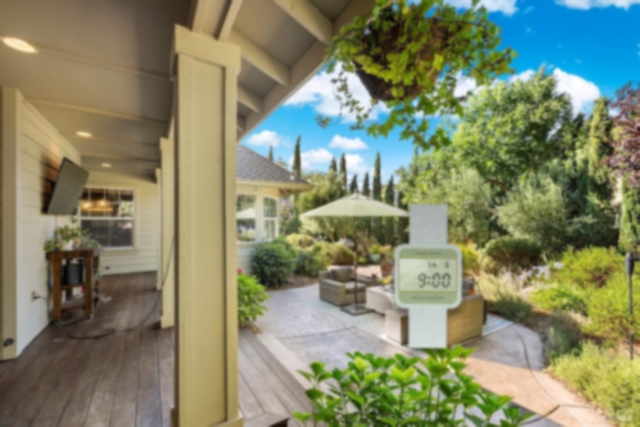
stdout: 9h00
